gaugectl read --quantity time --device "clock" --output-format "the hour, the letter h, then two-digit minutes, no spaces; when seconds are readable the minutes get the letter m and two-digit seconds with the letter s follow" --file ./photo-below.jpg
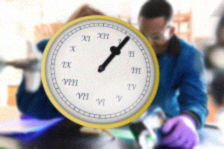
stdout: 1h06
